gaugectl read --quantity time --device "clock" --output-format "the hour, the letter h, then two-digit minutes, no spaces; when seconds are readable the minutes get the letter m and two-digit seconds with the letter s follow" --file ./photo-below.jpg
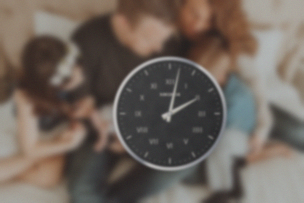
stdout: 2h02
